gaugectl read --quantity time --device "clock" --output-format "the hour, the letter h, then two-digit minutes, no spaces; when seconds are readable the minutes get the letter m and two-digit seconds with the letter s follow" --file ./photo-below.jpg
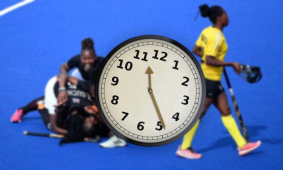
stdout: 11h24
